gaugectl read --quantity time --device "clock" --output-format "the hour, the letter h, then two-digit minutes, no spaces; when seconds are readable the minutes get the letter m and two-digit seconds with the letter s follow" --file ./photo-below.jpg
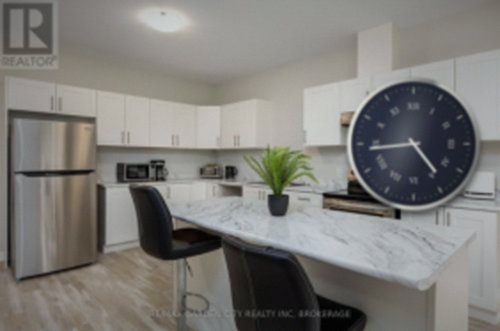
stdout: 4h44
